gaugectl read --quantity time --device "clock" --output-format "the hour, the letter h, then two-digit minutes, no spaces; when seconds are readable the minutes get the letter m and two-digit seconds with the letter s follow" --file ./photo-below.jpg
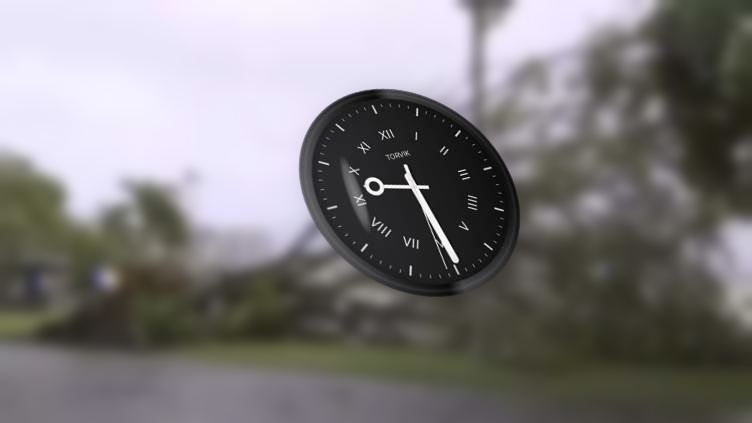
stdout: 9h29m31s
